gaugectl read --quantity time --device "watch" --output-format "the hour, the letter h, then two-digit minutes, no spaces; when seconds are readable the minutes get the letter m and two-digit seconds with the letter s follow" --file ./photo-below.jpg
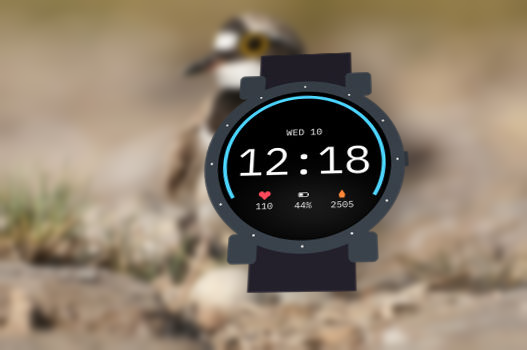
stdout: 12h18
